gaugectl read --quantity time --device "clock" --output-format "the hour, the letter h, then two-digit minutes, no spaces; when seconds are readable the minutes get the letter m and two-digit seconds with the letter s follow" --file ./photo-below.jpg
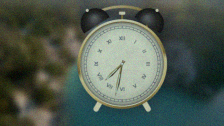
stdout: 7h32
